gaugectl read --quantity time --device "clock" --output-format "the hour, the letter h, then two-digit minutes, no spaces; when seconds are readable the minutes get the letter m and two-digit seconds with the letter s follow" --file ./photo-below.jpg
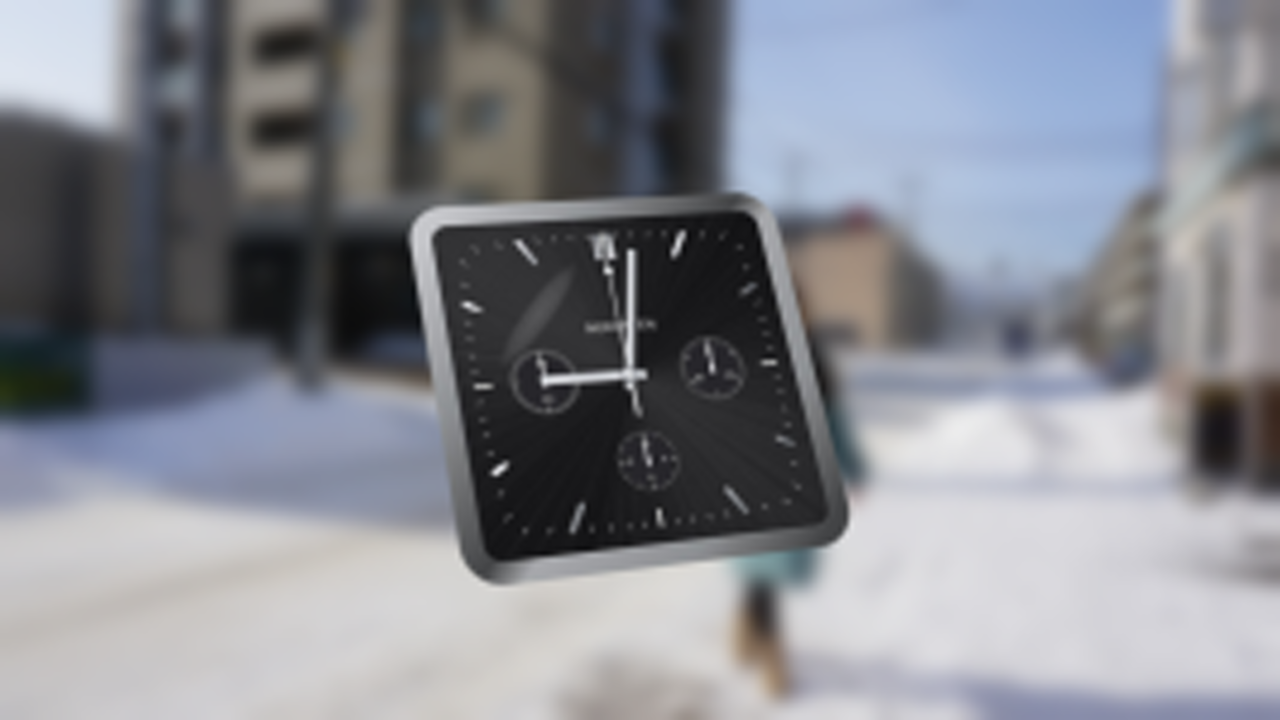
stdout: 9h02
